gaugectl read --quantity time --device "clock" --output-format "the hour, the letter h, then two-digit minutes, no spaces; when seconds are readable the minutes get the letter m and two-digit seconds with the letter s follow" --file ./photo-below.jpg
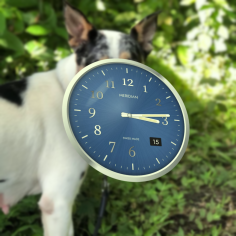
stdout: 3h14
